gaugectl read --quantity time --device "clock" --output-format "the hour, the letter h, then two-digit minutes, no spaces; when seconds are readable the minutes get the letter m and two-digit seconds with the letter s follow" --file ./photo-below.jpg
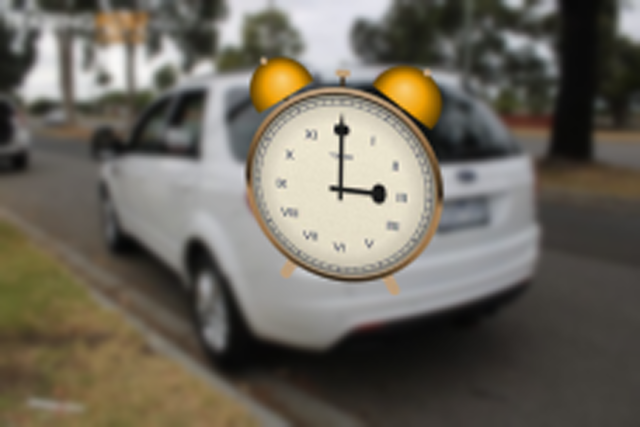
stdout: 3h00
